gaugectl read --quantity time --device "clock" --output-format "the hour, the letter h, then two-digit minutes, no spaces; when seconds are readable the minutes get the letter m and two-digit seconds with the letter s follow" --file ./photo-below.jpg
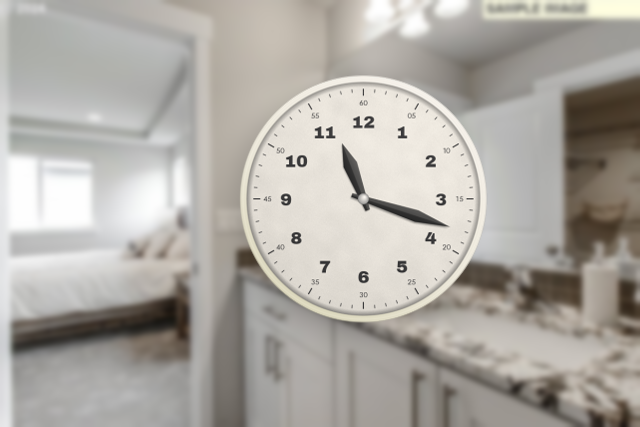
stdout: 11h18
